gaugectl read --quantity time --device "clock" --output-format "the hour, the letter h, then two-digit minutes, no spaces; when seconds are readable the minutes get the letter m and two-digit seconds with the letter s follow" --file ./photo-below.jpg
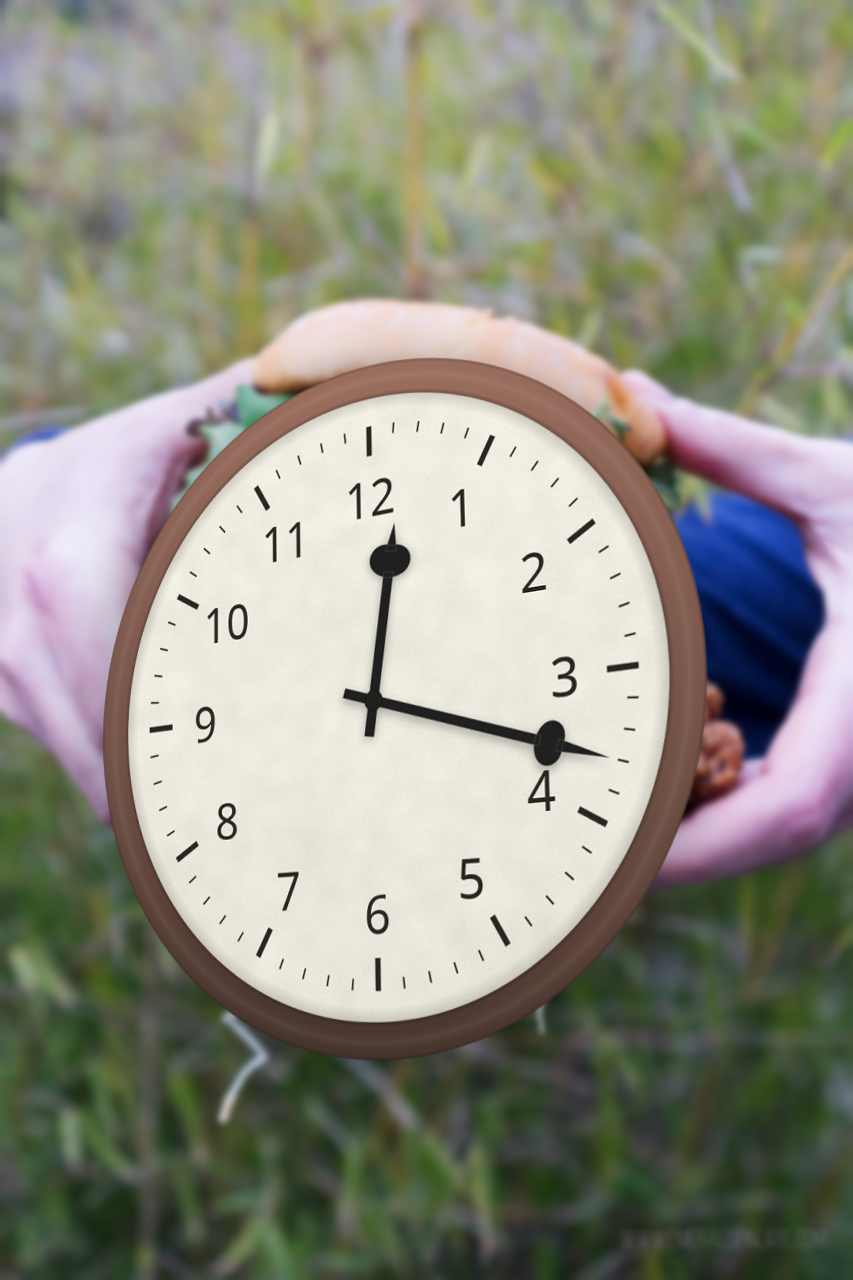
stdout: 12h18
